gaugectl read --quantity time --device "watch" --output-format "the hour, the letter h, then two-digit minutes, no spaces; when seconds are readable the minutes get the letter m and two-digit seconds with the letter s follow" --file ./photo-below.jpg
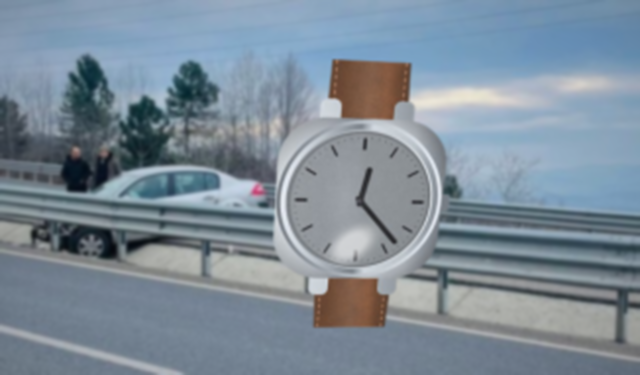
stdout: 12h23
